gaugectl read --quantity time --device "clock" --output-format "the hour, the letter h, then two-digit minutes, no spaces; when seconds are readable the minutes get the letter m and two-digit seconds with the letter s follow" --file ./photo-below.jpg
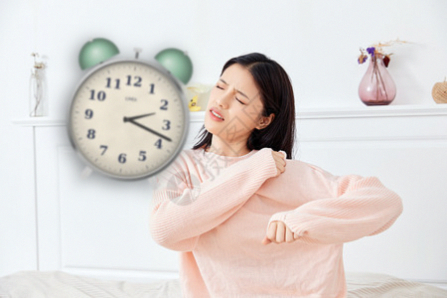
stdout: 2h18
